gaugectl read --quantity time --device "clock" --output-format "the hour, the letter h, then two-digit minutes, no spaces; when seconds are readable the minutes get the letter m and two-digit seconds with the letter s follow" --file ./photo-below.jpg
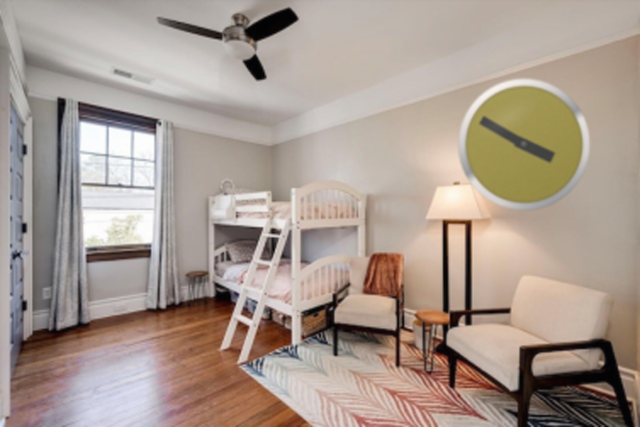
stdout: 3h50
